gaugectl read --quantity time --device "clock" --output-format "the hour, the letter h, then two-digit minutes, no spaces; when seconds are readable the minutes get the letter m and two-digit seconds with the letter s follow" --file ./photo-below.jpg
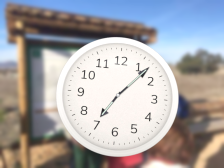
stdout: 7h07
